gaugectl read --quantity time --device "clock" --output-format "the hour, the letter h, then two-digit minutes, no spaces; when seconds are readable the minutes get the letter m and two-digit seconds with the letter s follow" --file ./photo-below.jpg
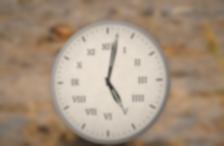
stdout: 5h02
